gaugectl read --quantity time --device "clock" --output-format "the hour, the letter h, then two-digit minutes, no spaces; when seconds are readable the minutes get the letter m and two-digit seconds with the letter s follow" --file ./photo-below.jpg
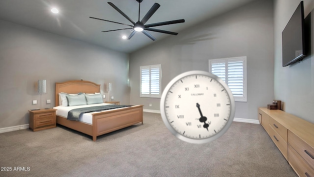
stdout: 5h27
